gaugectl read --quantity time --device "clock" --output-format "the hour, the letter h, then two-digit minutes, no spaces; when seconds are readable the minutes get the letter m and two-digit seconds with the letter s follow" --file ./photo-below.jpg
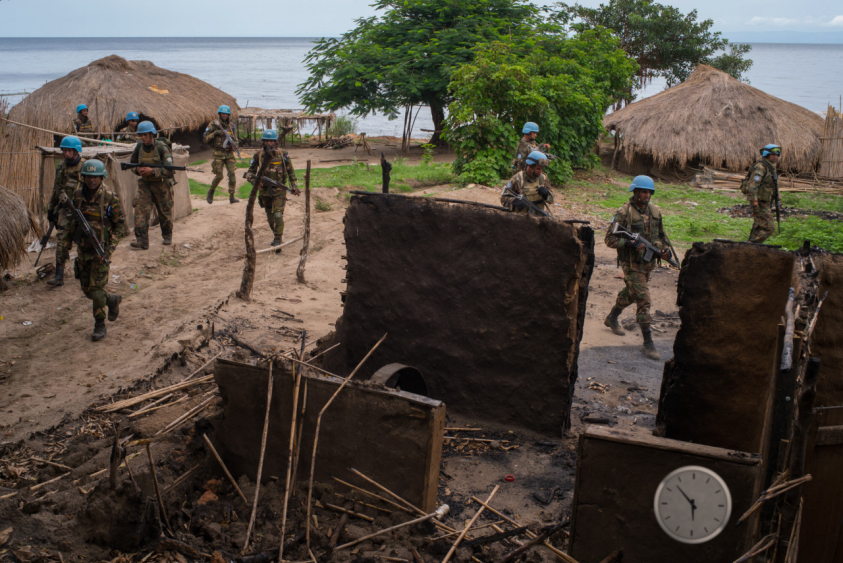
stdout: 5h53
